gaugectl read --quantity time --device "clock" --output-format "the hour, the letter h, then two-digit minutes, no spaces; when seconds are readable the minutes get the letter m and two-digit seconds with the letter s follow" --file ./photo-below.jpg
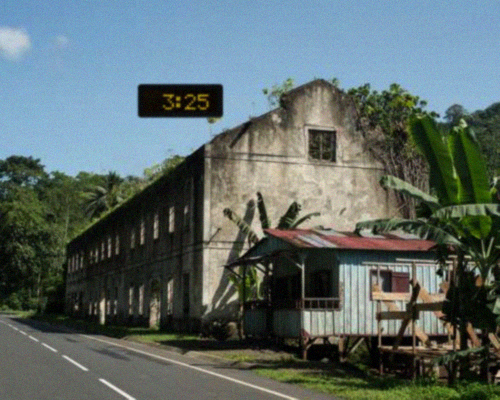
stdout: 3h25
